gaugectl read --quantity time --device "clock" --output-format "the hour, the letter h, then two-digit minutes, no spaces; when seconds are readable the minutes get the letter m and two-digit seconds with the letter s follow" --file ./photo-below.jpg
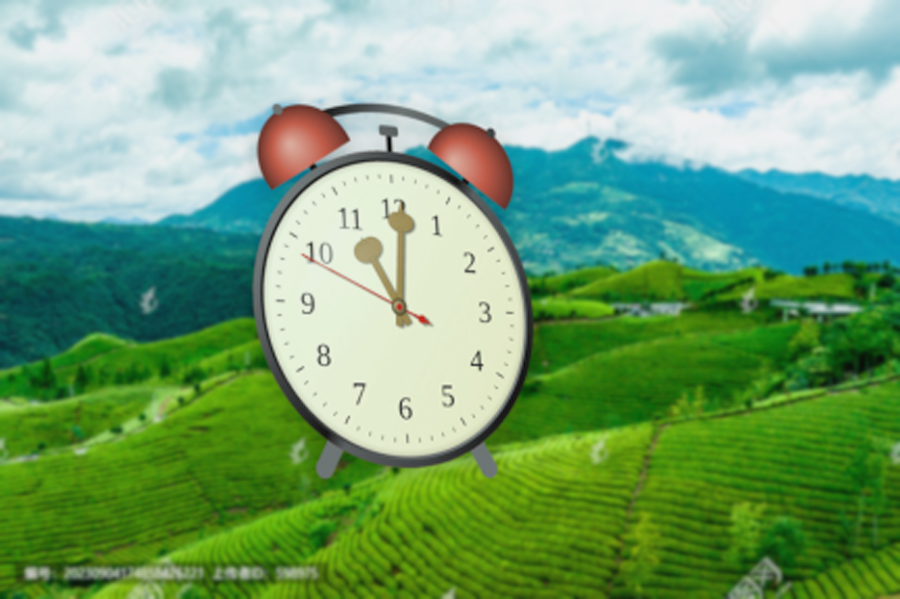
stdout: 11h00m49s
